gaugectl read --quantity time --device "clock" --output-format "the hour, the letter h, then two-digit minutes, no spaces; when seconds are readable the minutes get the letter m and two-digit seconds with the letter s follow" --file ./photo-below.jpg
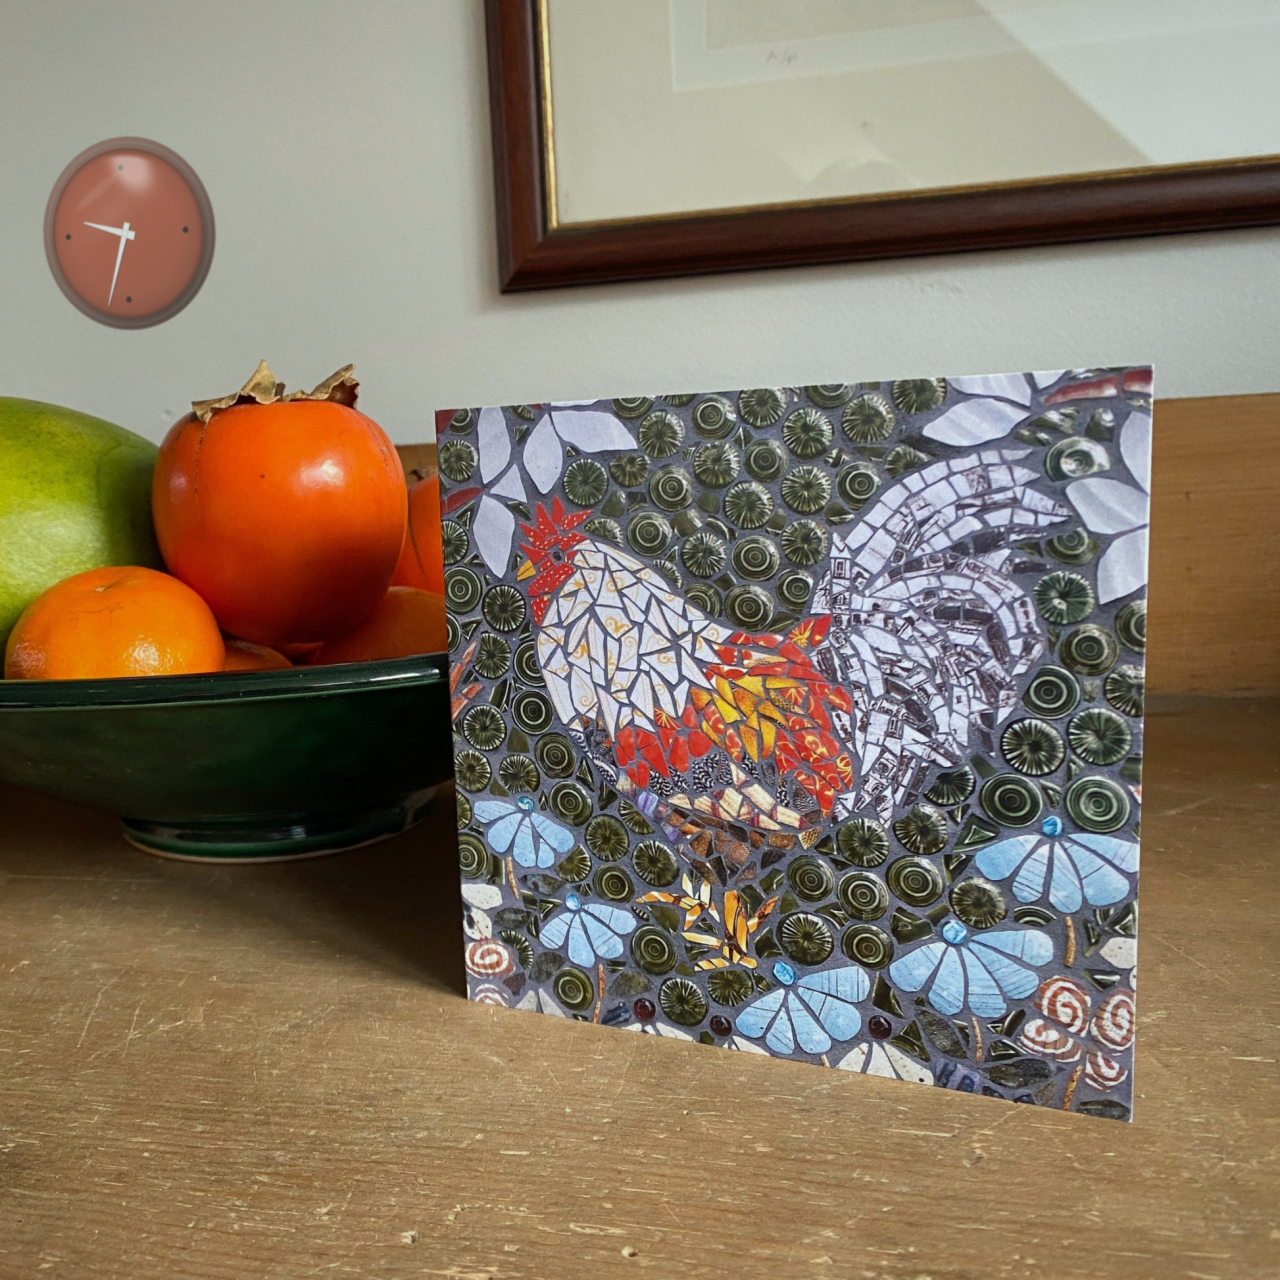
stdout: 9h33
